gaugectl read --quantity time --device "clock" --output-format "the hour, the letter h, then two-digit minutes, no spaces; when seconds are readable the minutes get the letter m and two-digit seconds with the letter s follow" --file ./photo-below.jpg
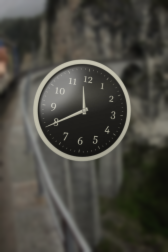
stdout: 11h40
